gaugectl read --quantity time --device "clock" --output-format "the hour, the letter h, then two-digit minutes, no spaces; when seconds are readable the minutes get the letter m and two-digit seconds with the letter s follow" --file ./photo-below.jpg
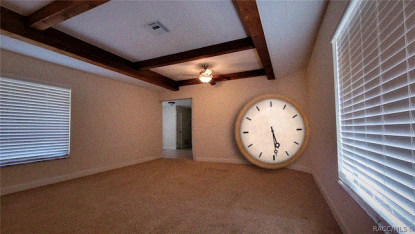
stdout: 5h29
